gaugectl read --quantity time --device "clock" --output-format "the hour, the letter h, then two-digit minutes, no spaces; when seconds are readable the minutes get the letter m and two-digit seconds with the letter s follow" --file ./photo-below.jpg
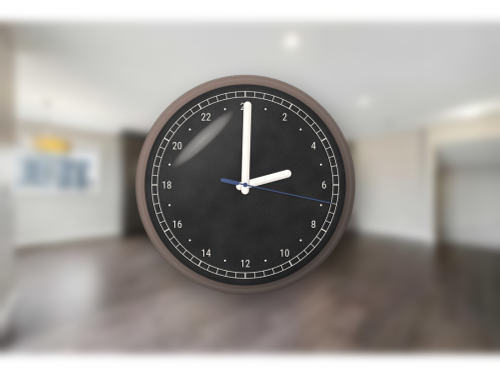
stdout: 5h00m17s
